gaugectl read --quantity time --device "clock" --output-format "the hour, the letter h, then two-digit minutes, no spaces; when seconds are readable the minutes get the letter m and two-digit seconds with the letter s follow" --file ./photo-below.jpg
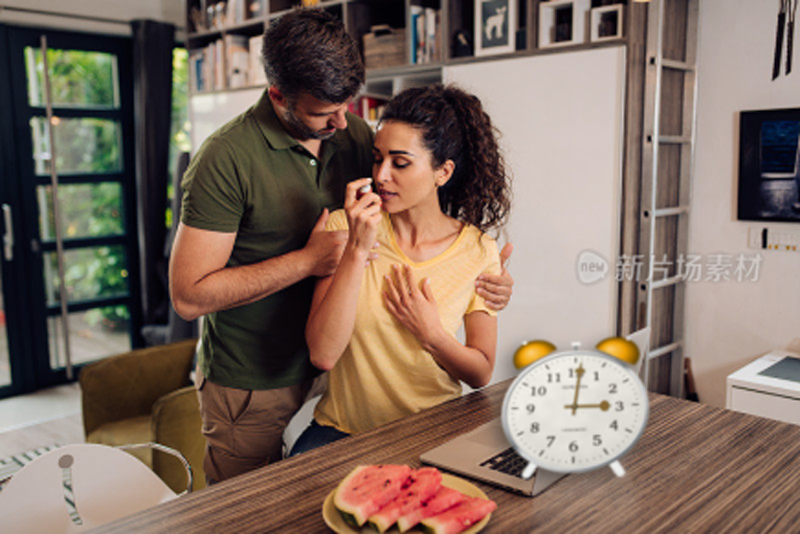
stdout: 3h01
